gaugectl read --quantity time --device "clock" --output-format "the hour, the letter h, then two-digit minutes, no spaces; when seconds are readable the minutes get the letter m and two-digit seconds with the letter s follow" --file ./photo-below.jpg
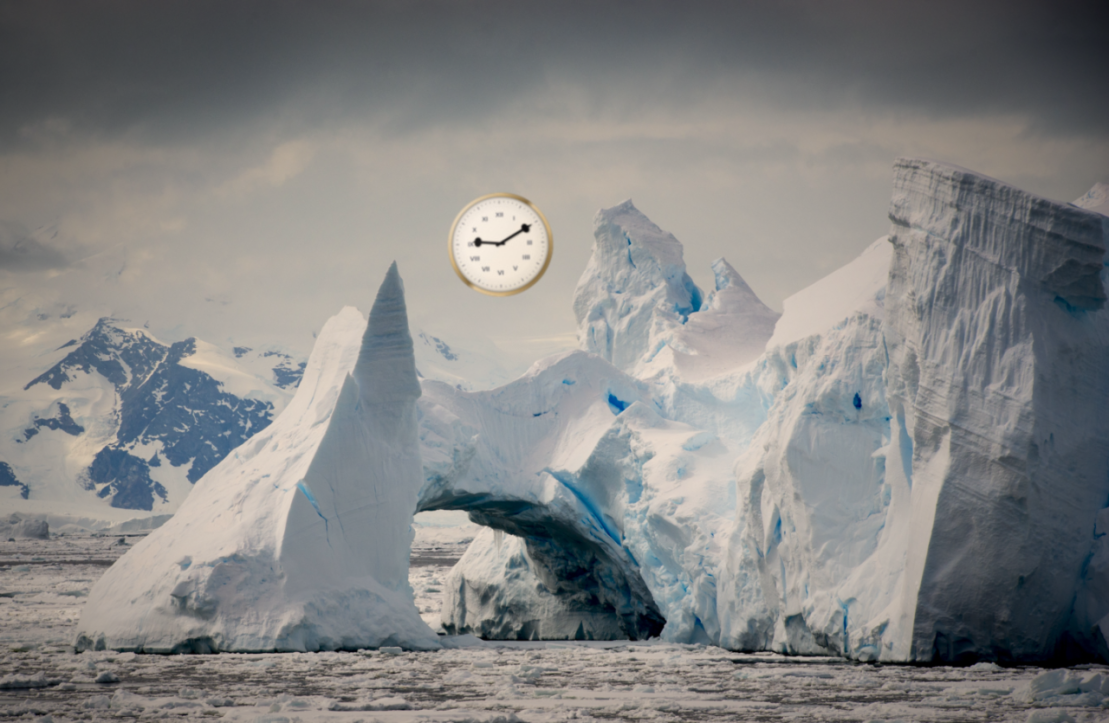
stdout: 9h10
